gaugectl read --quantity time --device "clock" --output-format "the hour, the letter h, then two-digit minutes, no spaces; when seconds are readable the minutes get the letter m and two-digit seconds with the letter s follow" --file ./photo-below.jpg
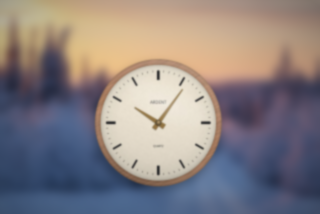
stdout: 10h06
